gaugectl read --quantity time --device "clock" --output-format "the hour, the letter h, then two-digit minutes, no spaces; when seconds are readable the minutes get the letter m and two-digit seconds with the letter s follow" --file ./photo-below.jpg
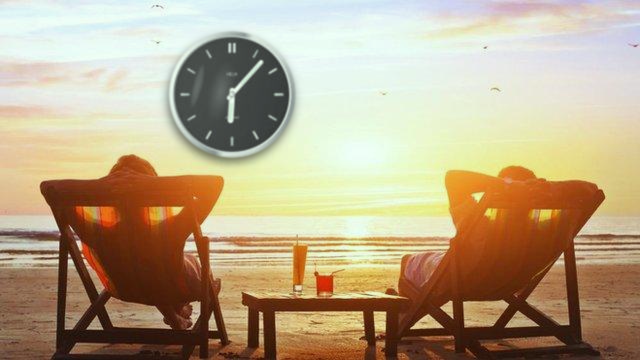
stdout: 6h07
